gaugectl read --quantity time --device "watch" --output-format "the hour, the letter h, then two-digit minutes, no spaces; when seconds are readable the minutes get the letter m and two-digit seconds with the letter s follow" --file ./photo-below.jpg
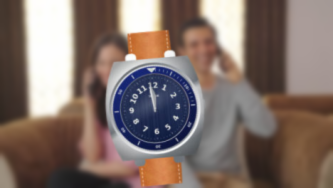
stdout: 11h59
